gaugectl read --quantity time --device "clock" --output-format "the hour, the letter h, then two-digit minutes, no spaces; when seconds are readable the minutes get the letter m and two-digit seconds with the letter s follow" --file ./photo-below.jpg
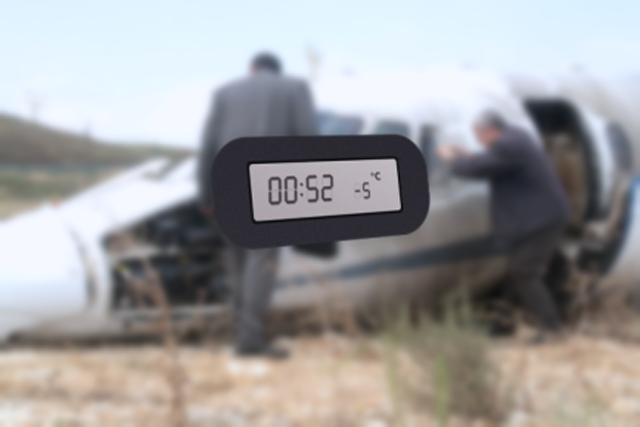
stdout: 0h52
